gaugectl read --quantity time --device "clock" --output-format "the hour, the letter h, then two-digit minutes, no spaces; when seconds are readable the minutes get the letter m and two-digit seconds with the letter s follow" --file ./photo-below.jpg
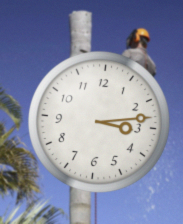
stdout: 3h13
